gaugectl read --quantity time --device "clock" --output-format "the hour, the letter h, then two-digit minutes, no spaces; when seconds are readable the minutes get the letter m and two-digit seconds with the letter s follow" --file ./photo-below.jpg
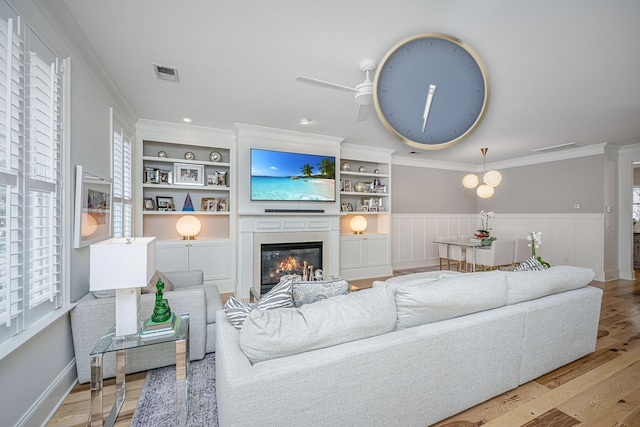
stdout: 6h32
